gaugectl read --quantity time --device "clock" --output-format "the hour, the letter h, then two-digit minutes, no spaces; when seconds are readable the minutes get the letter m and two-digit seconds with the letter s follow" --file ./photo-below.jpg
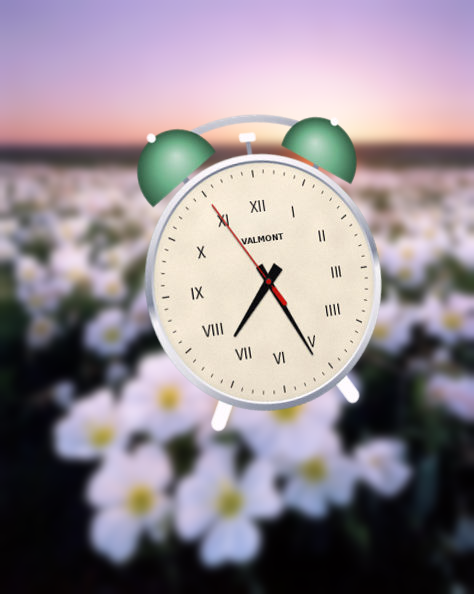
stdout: 7h25m55s
